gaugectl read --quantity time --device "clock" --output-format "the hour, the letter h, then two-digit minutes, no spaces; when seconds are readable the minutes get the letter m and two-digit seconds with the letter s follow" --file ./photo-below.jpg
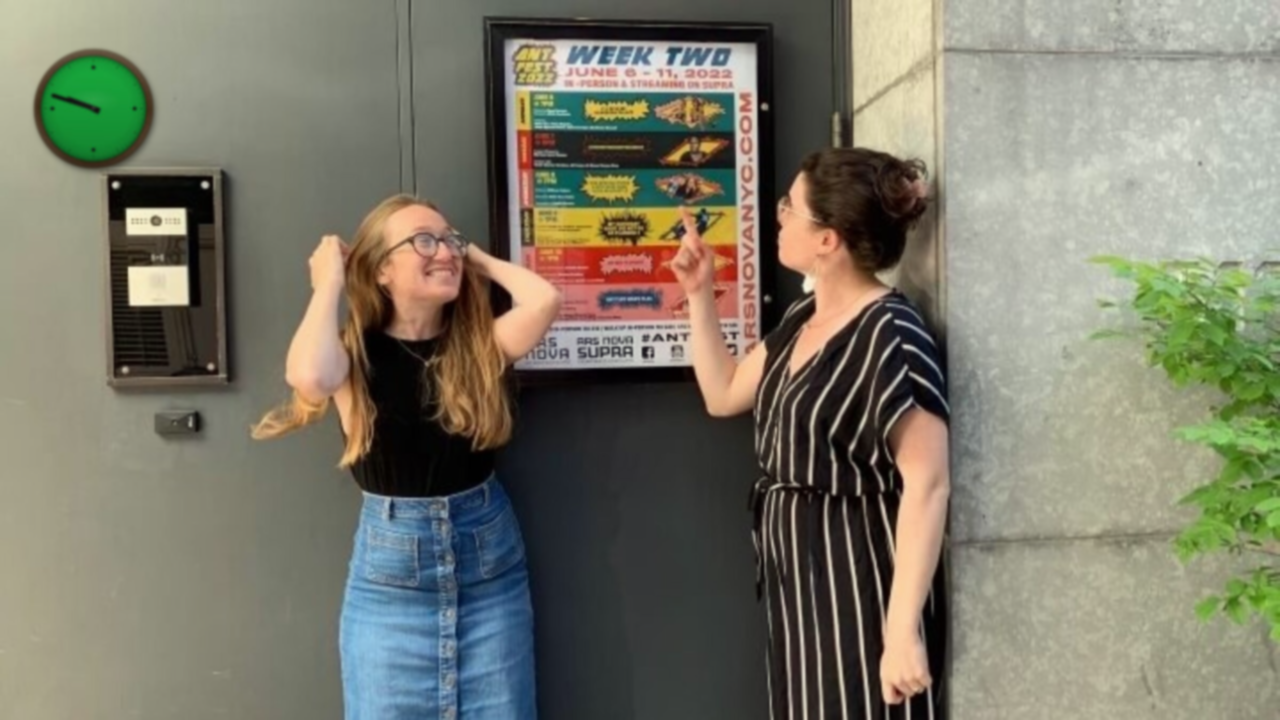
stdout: 9h48
